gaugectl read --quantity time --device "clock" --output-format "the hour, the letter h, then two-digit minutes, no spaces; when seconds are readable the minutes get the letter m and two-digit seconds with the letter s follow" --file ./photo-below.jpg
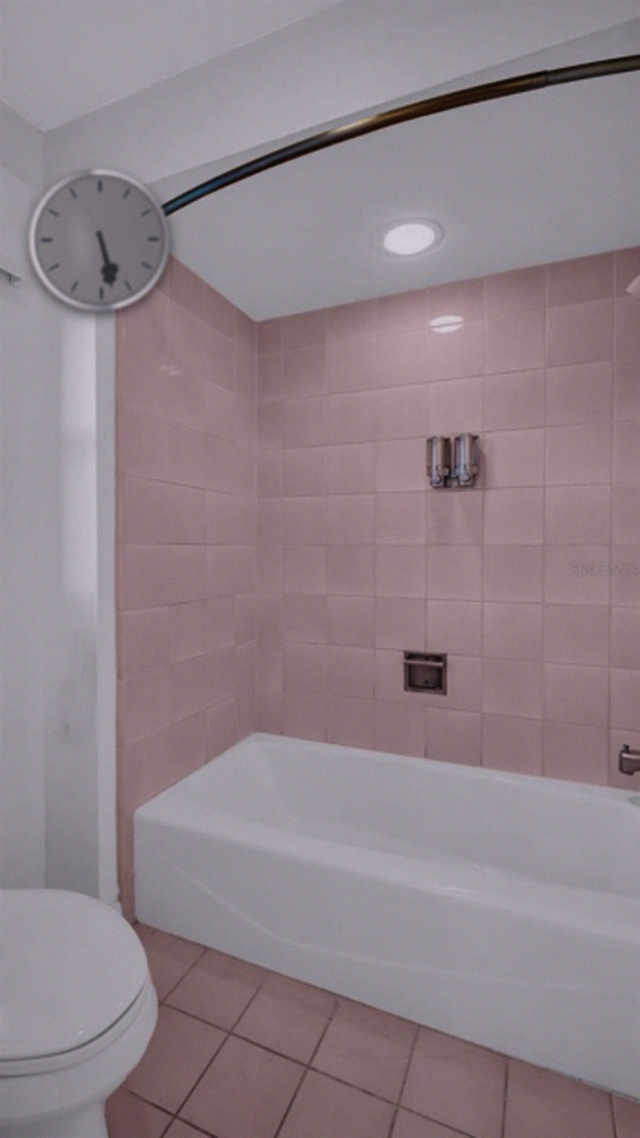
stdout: 5h28
